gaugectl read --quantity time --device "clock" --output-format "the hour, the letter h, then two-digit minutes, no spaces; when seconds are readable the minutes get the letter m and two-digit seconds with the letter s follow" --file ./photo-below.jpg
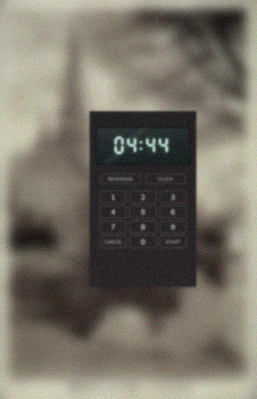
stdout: 4h44
